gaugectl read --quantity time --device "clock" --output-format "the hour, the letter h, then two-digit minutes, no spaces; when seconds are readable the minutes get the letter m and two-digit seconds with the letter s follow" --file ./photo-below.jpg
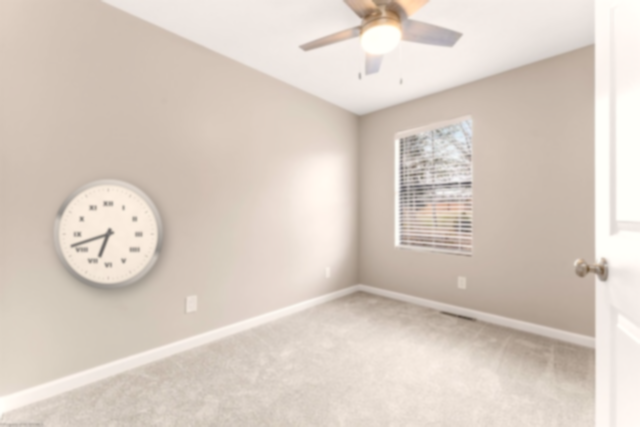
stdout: 6h42
